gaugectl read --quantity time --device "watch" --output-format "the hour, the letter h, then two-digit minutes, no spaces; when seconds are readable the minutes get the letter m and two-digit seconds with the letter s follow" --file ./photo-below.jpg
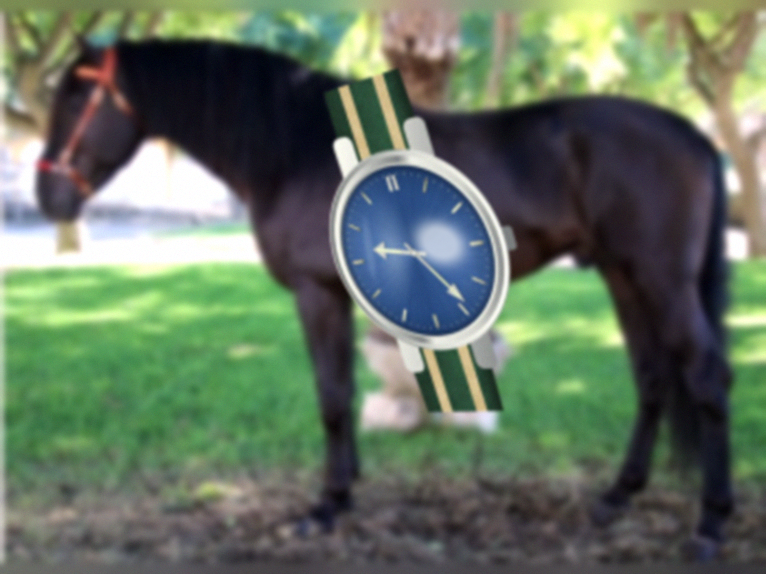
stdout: 9h24
